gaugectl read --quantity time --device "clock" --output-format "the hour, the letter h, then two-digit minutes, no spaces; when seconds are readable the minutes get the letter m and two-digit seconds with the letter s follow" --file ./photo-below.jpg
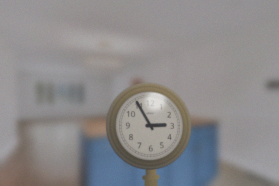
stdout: 2h55
